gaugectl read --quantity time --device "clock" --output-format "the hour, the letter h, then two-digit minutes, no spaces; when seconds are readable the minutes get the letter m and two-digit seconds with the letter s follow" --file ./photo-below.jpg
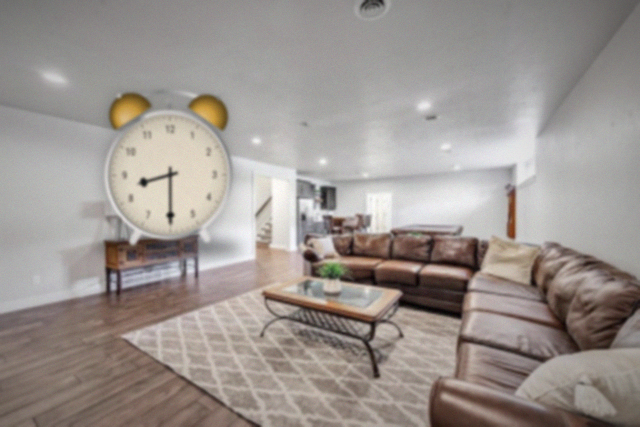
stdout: 8h30
